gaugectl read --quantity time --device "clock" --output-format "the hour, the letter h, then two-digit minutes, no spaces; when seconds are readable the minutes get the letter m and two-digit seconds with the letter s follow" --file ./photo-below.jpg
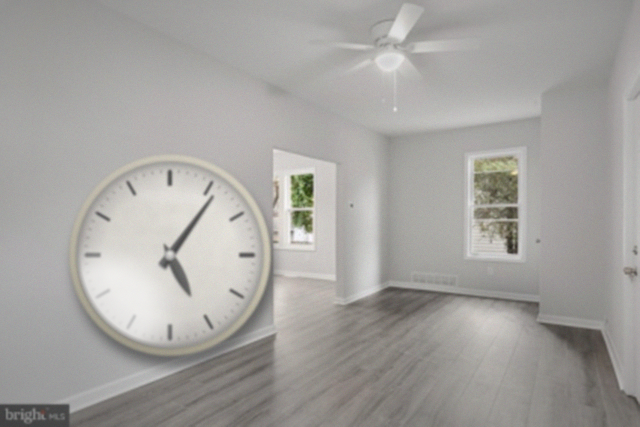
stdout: 5h06
